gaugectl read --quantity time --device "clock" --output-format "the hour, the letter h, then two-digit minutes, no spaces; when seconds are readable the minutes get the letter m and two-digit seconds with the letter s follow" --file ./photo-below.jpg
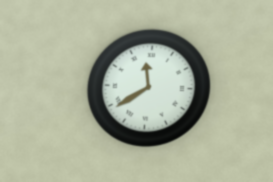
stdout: 11h39
